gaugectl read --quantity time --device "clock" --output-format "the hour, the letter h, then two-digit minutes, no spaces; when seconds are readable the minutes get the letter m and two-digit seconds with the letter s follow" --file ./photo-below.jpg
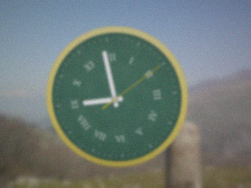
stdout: 8h59m10s
